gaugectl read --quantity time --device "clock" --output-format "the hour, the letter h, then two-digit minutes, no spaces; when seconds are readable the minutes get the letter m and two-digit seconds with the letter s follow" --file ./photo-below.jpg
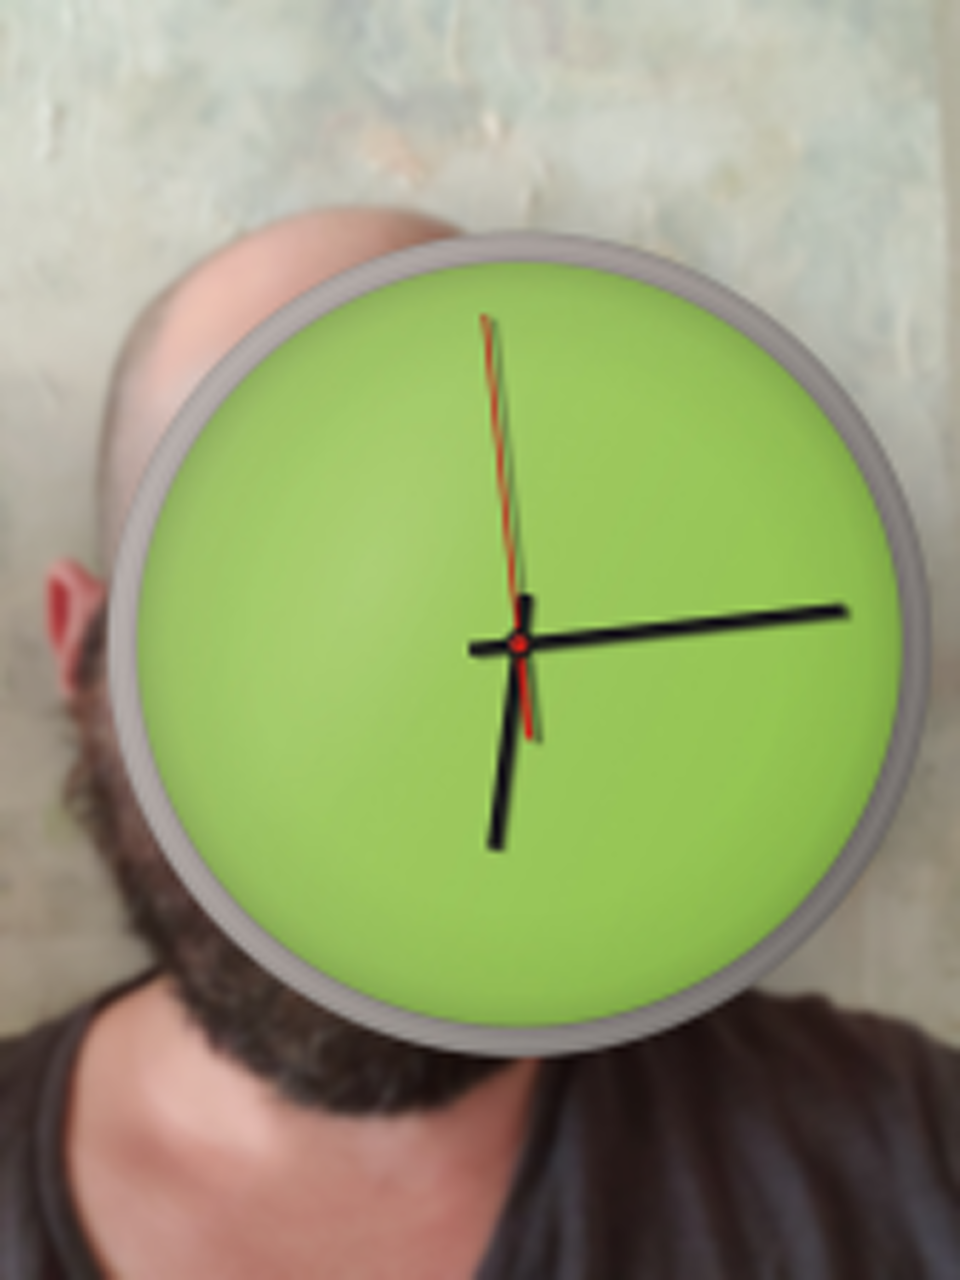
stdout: 6h13m59s
